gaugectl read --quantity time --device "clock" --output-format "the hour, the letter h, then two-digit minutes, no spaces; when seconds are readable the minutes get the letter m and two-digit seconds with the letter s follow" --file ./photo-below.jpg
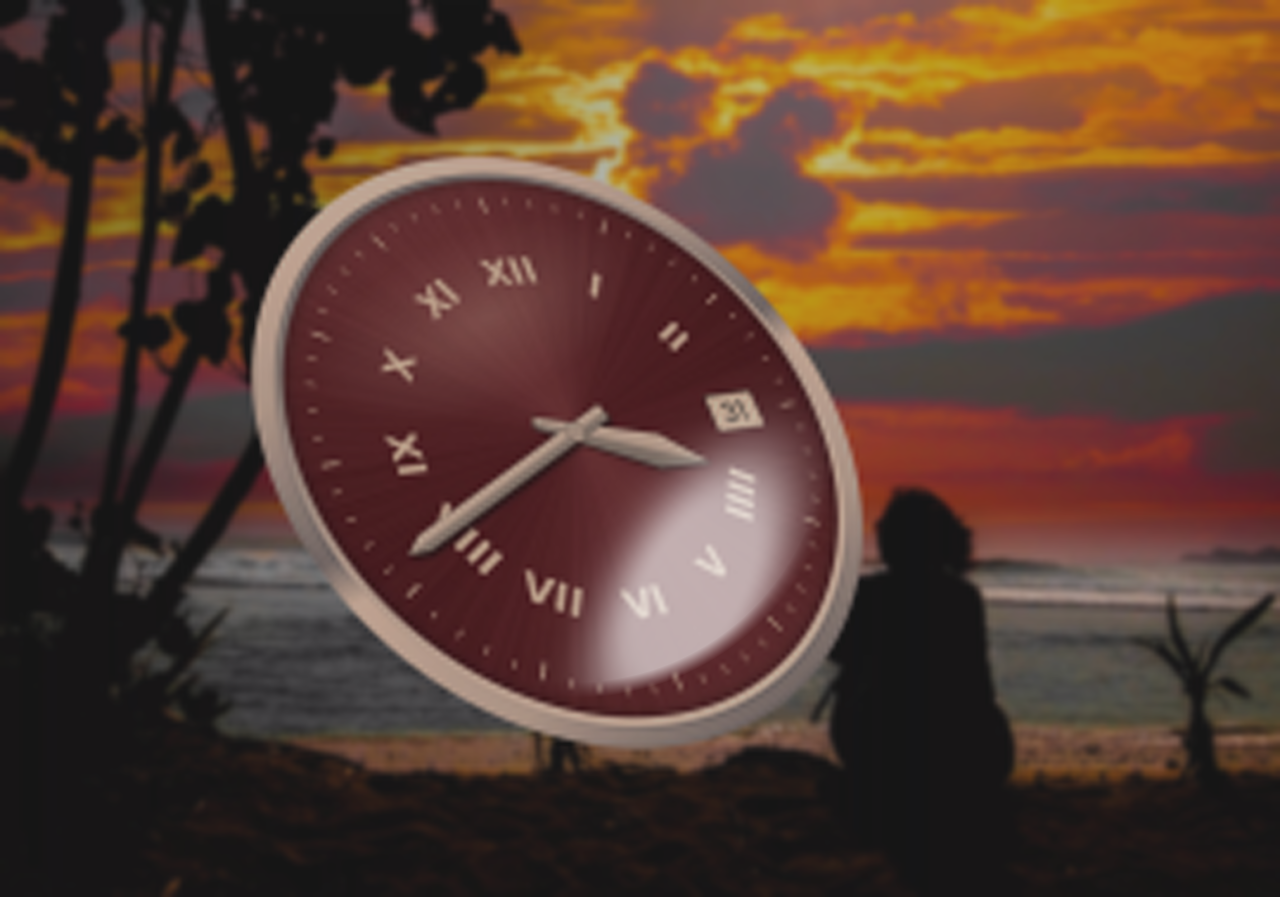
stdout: 3h41
